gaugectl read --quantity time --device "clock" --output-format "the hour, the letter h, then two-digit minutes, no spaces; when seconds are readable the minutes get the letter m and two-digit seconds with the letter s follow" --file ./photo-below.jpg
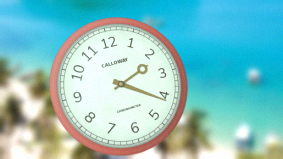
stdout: 2h21
